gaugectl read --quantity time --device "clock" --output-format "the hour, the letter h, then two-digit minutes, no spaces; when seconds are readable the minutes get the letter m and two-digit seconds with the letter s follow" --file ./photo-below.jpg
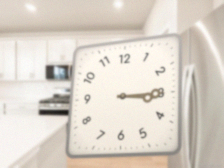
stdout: 3h15
